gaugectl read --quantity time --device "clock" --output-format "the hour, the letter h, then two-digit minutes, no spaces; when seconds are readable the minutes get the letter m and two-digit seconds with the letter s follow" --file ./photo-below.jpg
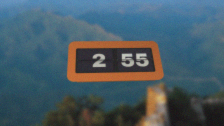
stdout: 2h55
